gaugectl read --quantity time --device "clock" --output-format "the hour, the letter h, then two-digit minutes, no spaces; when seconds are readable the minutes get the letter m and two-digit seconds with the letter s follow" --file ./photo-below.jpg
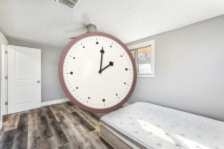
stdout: 2h02
